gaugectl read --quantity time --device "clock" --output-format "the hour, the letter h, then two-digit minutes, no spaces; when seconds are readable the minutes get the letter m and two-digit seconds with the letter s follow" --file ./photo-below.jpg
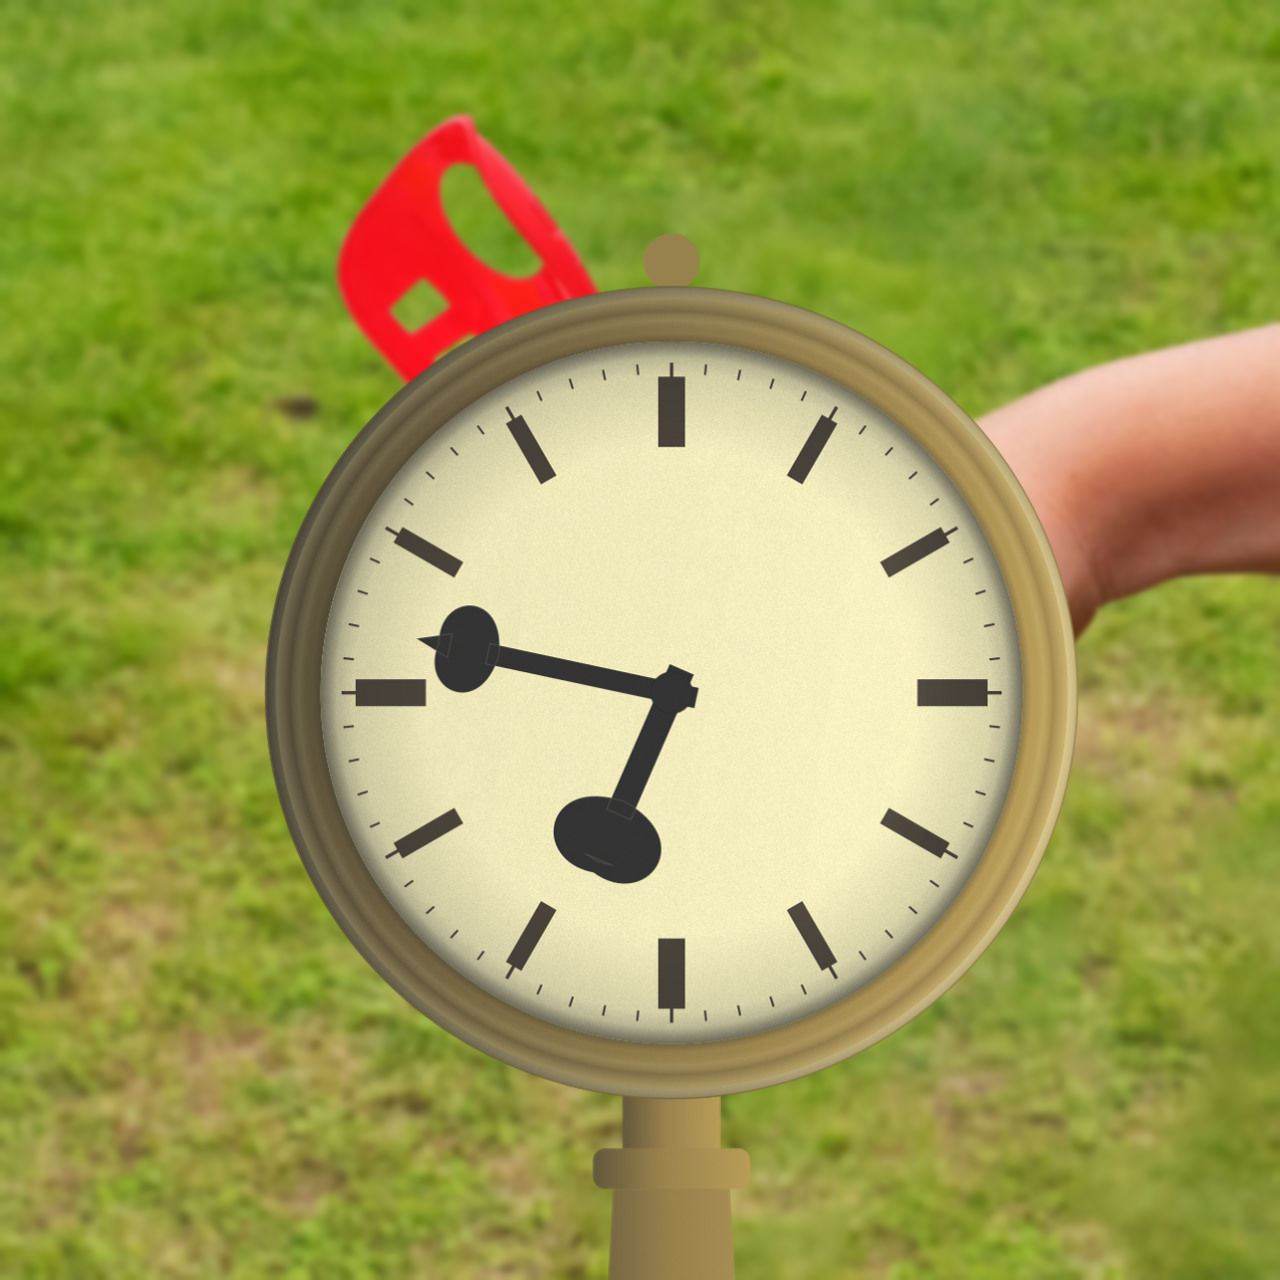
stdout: 6h47
